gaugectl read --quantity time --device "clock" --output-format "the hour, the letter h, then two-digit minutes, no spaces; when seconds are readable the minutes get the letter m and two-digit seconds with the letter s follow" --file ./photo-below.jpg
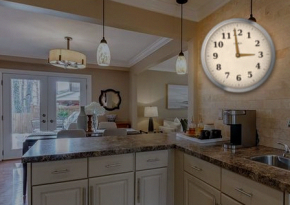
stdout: 2h59
